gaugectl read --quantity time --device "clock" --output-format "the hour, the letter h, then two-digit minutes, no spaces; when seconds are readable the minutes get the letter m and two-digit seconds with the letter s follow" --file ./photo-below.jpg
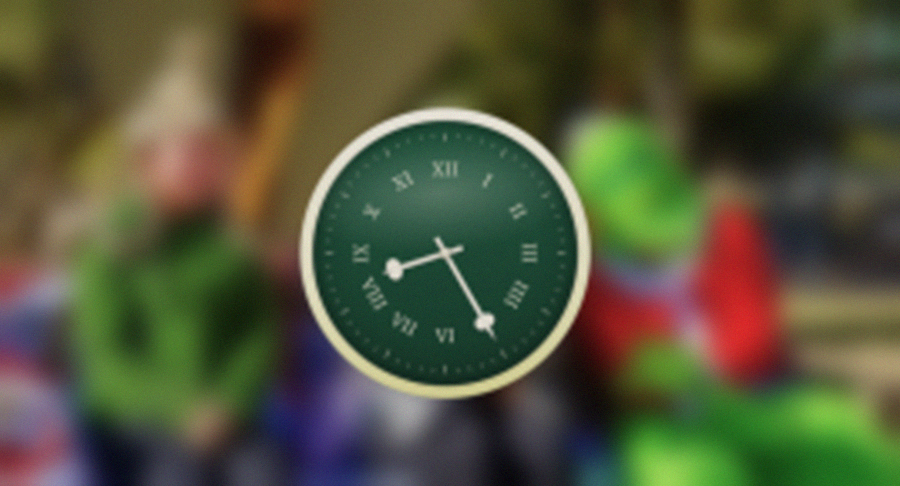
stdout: 8h25
